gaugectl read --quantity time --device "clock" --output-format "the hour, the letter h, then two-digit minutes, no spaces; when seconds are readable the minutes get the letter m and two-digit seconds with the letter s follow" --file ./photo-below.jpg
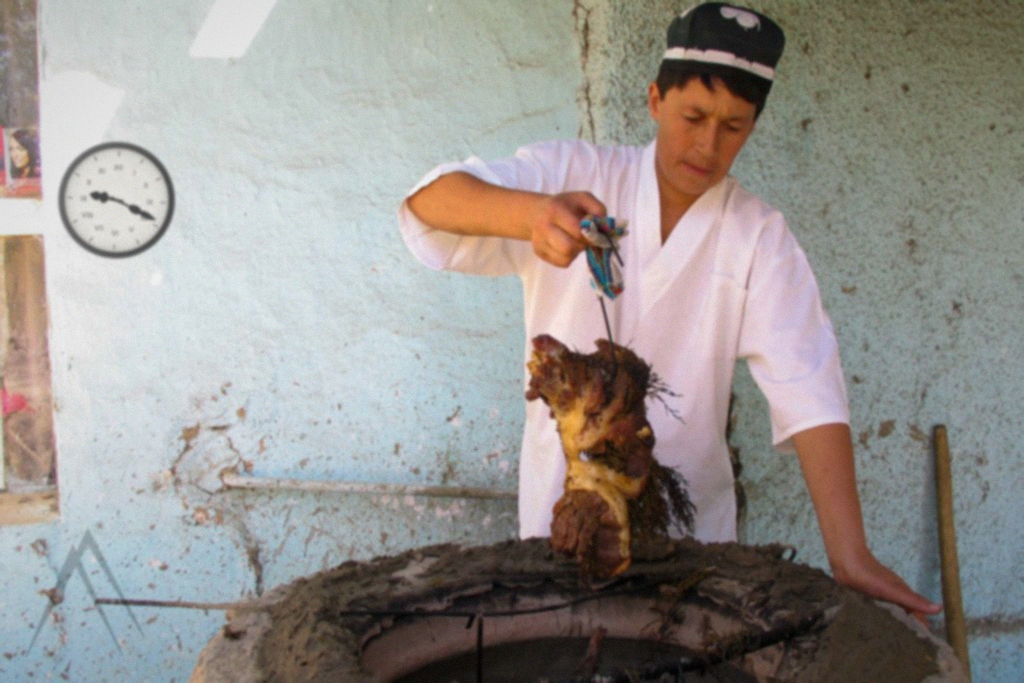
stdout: 9h19
